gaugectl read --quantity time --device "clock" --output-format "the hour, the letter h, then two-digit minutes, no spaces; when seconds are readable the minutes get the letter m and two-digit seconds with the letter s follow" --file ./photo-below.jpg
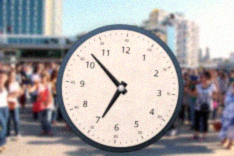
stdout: 6h52
